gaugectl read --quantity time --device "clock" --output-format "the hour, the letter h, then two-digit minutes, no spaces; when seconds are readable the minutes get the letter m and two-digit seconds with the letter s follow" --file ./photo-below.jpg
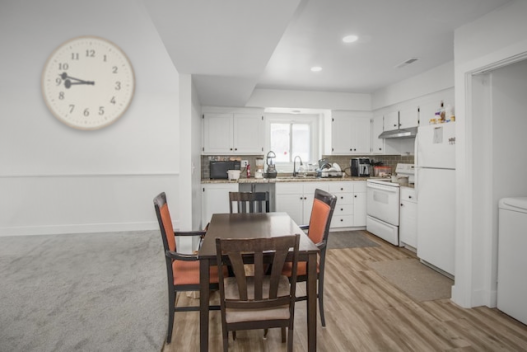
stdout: 8h47
